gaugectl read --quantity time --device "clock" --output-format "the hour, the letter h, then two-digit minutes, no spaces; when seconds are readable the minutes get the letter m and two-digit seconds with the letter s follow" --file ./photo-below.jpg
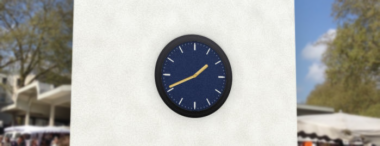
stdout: 1h41
